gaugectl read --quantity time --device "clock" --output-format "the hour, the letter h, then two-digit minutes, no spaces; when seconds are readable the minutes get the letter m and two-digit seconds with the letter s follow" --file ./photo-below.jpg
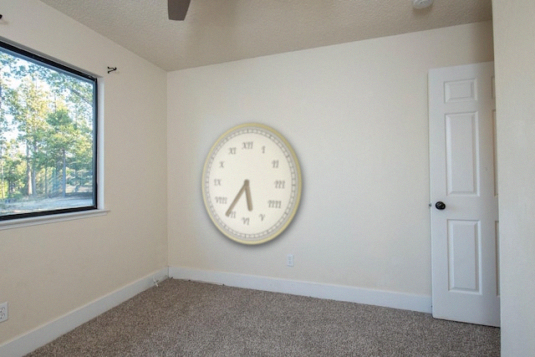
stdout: 5h36
